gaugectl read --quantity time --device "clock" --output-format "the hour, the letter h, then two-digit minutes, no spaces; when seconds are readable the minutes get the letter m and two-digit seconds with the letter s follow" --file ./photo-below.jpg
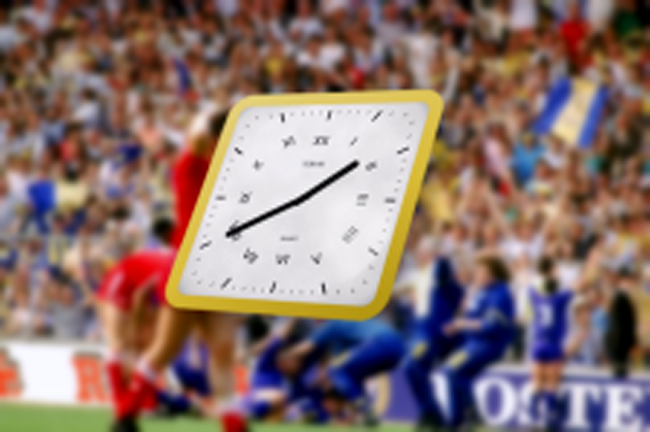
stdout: 1h40
